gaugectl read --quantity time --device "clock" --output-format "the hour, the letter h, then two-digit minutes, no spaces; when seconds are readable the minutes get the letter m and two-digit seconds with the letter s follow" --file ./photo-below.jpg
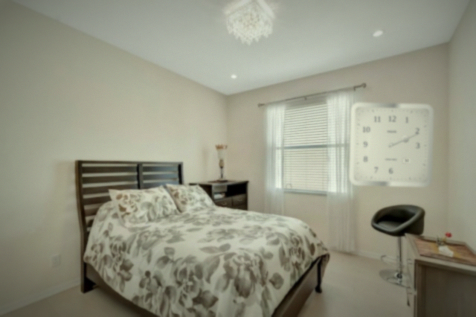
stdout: 2h11
